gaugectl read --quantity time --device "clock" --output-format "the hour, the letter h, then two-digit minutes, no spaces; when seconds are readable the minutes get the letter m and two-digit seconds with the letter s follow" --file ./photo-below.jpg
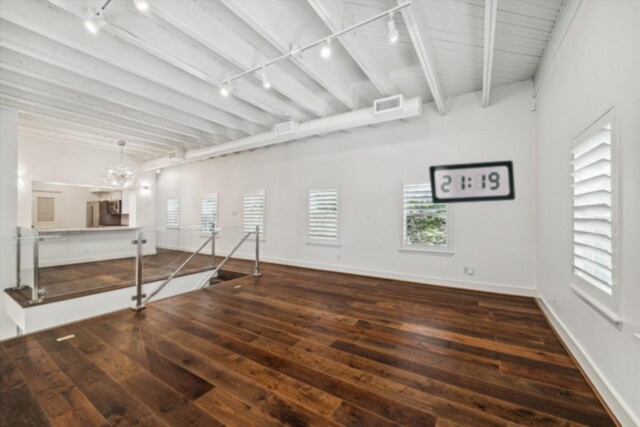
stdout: 21h19
